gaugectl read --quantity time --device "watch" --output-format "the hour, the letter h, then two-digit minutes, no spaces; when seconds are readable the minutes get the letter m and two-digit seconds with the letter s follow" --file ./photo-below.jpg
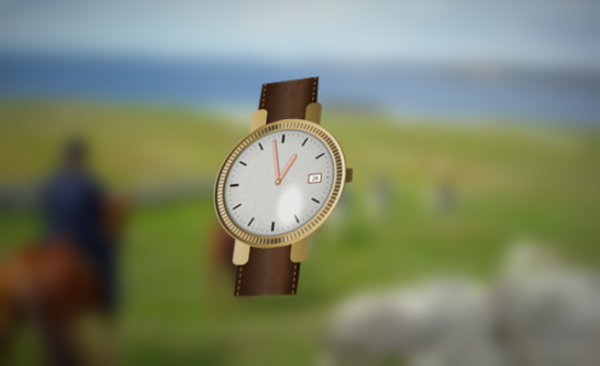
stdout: 12h58
